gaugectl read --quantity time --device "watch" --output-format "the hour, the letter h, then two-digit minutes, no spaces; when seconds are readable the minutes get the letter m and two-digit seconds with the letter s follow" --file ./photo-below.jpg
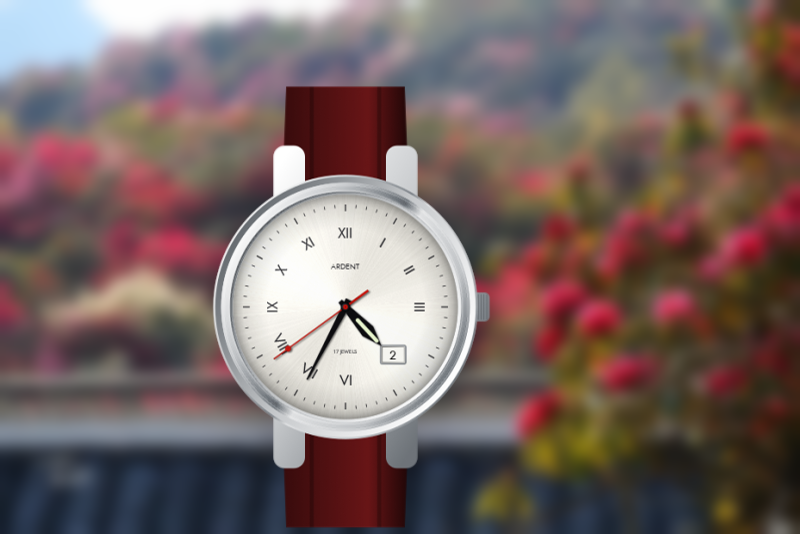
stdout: 4h34m39s
